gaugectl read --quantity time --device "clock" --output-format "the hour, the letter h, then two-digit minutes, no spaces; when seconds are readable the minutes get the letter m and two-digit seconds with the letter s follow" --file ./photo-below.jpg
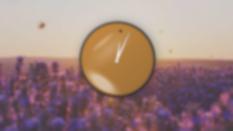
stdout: 12h03
